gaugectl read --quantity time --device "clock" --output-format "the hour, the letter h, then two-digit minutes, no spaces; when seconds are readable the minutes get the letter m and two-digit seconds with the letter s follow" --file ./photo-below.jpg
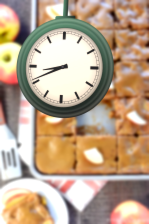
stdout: 8h41
